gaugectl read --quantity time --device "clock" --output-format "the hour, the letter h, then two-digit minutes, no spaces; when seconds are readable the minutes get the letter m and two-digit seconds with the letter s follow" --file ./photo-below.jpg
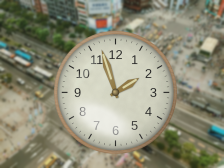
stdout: 1h57
